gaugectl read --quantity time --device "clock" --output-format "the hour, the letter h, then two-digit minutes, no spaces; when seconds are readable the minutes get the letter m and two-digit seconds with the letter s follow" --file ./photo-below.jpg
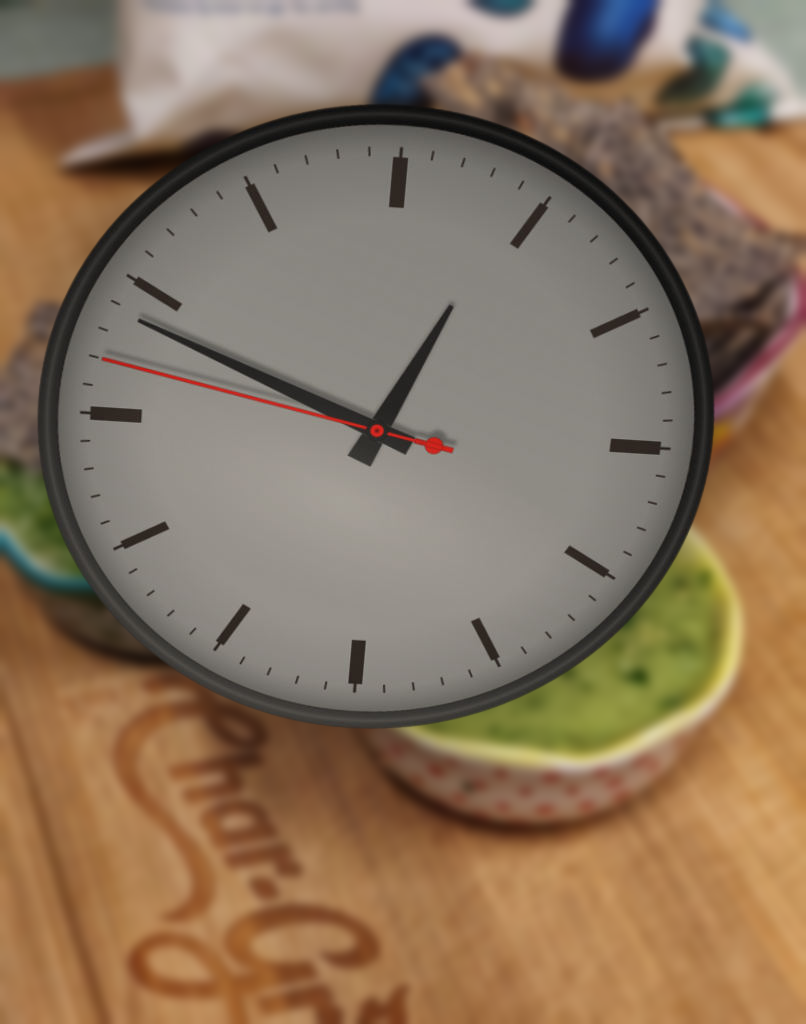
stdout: 12h48m47s
